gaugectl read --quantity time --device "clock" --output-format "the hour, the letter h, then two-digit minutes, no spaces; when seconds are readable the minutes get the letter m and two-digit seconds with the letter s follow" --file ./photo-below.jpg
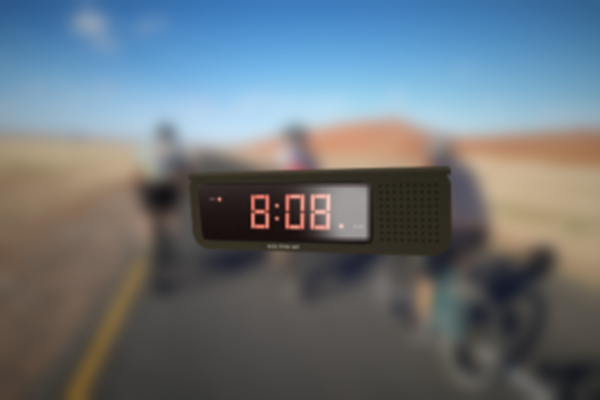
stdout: 8h08
